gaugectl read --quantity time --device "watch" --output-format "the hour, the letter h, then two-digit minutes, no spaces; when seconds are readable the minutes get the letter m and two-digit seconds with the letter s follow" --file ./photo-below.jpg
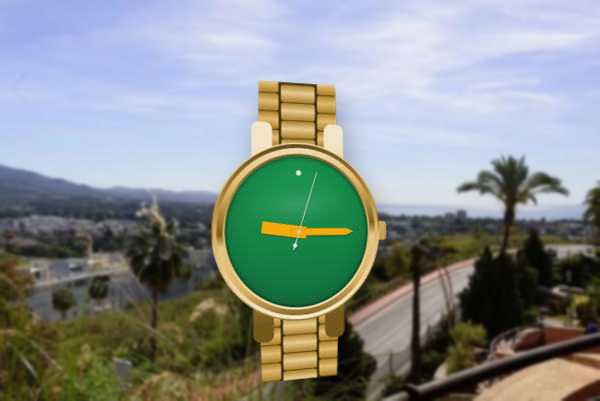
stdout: 9h15m03s
